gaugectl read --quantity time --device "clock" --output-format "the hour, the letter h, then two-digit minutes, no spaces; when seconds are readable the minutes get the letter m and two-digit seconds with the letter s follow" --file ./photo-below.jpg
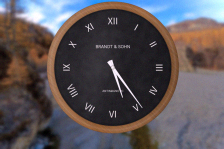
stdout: 5h24
